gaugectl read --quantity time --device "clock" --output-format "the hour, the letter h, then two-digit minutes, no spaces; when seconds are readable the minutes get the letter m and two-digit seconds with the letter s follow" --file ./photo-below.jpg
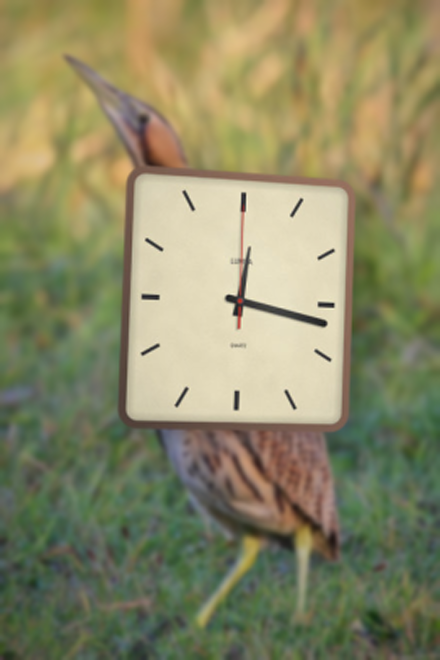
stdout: 12h17m00s
